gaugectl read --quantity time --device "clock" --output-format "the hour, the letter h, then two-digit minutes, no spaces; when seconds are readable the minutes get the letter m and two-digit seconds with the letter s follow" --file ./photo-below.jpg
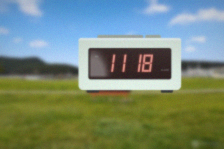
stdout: 11h18
